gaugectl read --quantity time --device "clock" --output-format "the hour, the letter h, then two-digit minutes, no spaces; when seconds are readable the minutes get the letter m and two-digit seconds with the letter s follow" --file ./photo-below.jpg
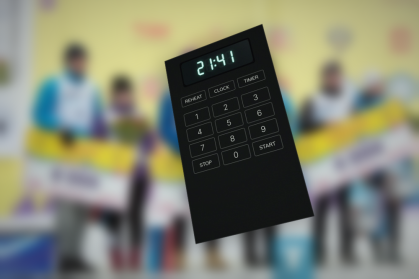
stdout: 21h41
